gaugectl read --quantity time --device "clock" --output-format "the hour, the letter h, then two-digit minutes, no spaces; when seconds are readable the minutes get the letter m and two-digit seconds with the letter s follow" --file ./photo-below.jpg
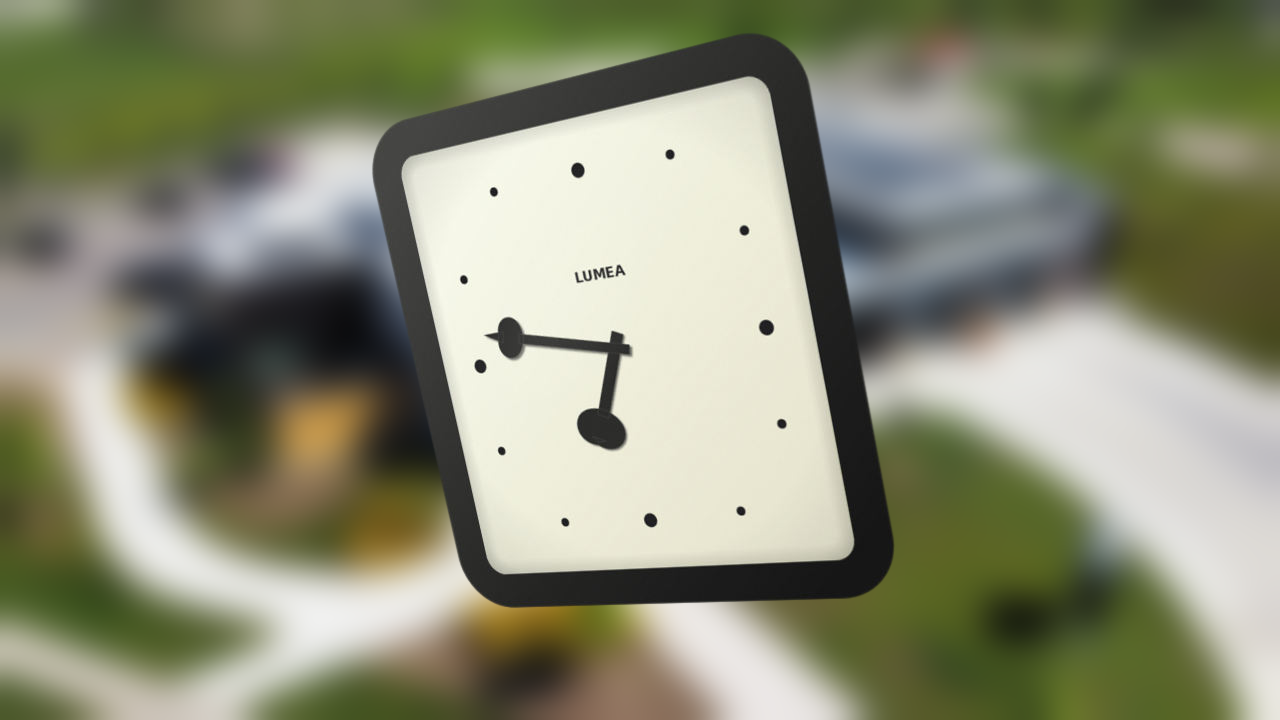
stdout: 6h47
